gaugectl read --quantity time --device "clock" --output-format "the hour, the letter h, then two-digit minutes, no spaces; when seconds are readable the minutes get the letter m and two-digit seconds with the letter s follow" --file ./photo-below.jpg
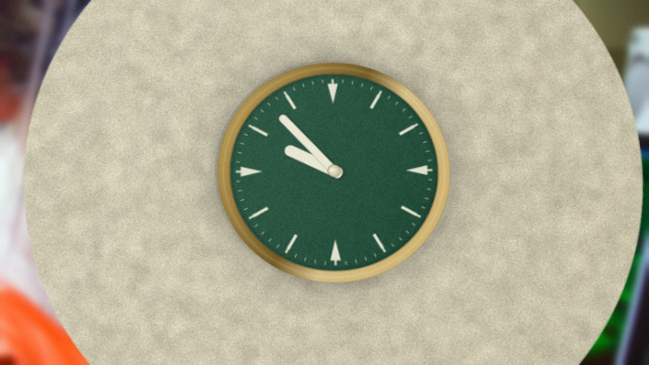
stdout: 9h53
